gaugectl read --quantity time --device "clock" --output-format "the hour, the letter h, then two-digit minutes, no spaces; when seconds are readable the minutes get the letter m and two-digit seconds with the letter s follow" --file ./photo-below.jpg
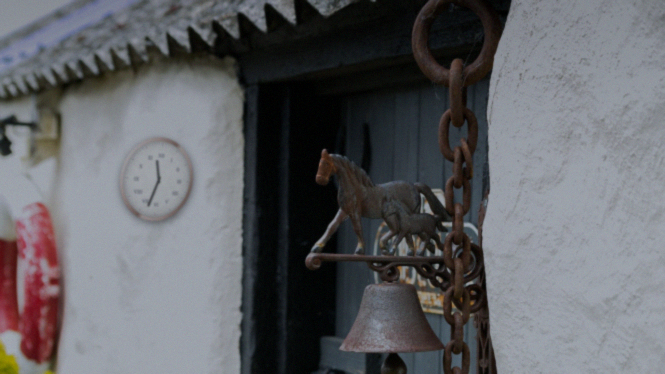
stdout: 11h33
